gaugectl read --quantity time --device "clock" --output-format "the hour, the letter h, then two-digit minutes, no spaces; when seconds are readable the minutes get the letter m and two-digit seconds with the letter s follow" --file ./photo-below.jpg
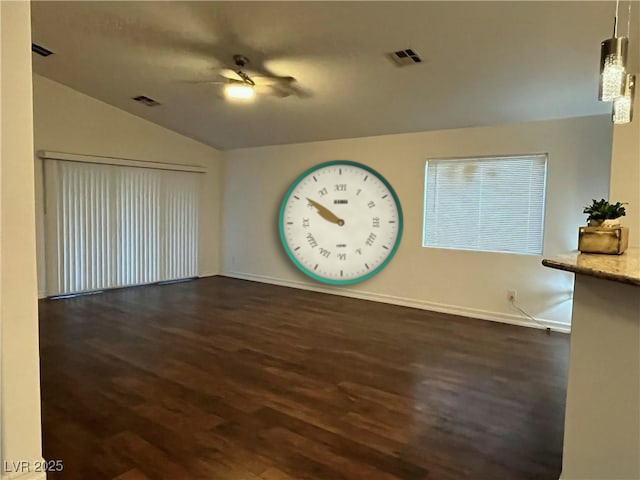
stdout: 9h51
